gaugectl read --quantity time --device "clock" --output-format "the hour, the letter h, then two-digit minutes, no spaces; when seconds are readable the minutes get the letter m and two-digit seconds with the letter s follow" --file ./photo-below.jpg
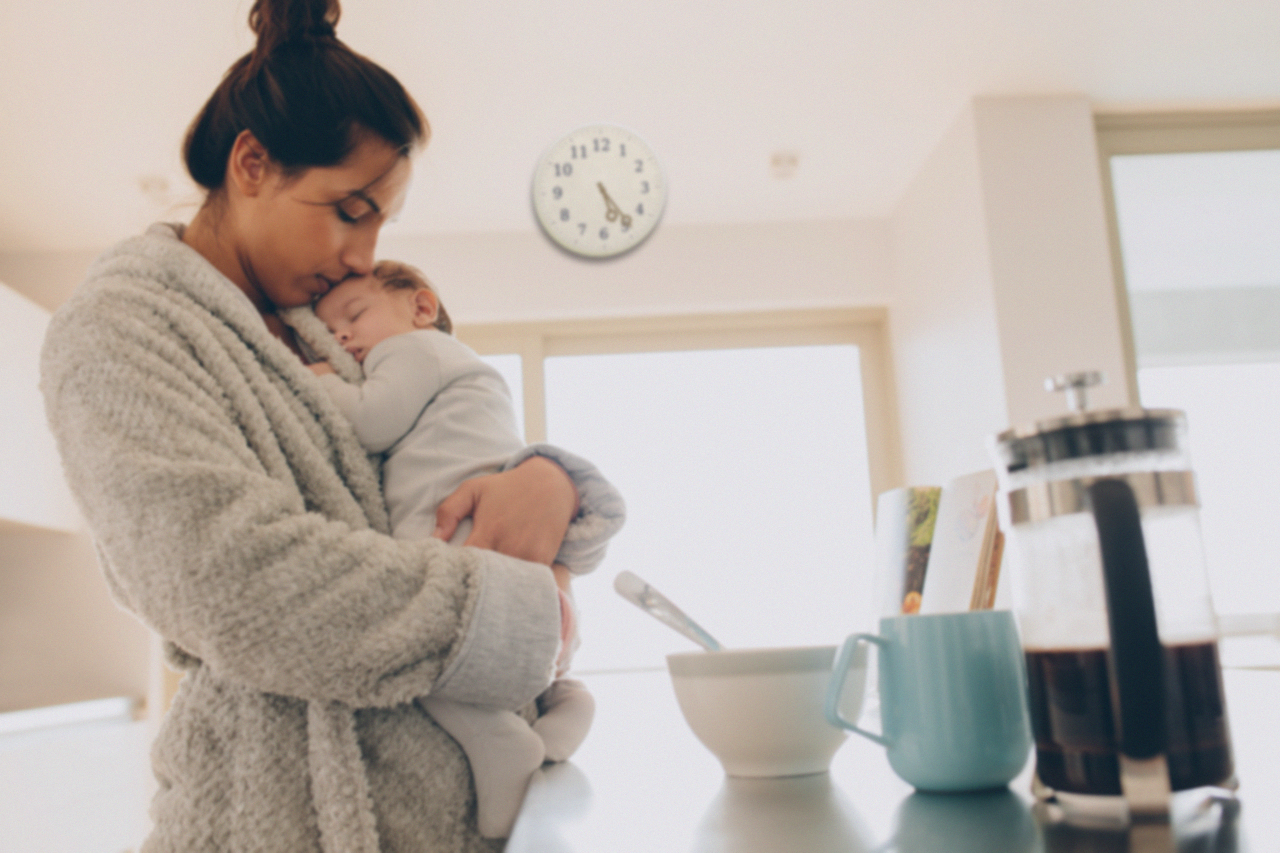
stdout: 5h24
